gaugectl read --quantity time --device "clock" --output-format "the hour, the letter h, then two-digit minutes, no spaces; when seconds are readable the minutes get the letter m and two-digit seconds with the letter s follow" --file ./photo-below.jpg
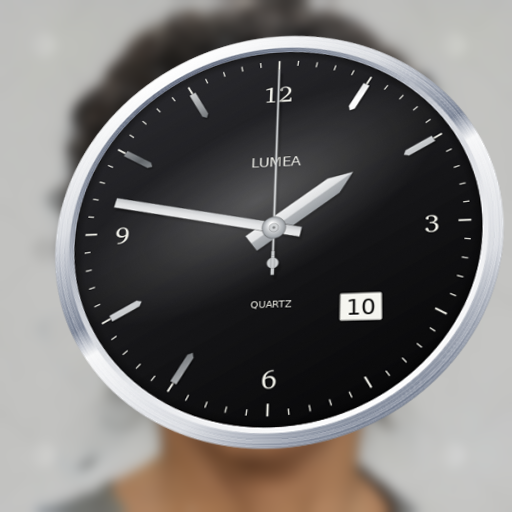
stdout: 1h47m00s
